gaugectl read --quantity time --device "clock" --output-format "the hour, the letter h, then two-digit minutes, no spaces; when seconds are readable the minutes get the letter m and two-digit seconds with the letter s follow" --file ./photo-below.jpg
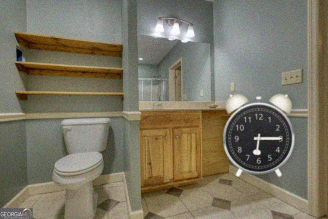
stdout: 6h15
